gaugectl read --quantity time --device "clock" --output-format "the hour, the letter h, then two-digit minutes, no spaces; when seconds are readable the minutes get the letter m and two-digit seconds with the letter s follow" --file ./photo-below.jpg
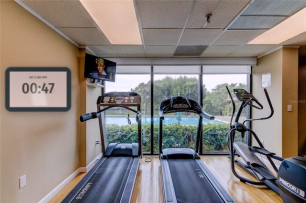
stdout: 0h47
